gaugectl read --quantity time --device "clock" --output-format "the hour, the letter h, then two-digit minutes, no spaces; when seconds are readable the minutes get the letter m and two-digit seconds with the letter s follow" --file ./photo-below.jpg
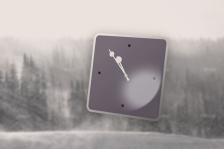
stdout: 10h53
